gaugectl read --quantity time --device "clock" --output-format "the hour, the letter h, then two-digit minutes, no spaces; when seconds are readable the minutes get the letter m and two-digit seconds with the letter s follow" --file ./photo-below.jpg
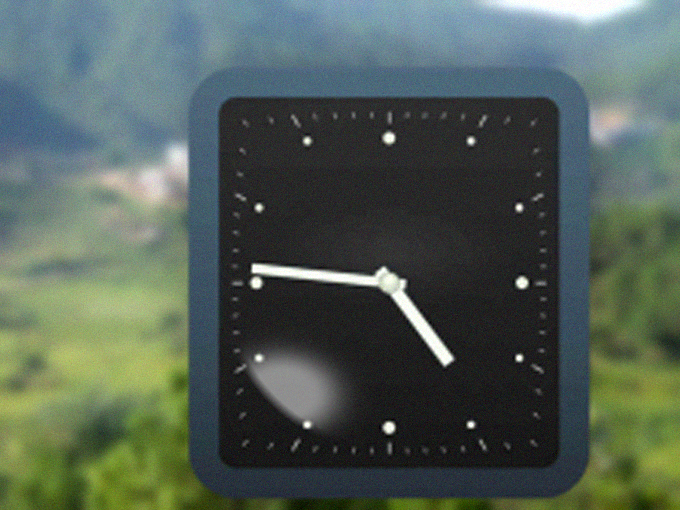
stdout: 4h46
